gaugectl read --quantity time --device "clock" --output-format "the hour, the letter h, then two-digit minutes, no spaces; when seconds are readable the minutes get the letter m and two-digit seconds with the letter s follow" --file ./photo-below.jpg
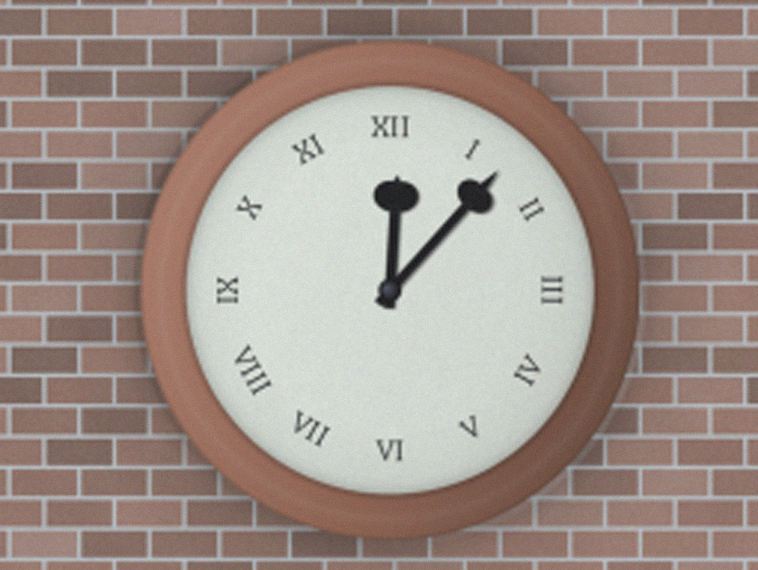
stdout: 12h07
